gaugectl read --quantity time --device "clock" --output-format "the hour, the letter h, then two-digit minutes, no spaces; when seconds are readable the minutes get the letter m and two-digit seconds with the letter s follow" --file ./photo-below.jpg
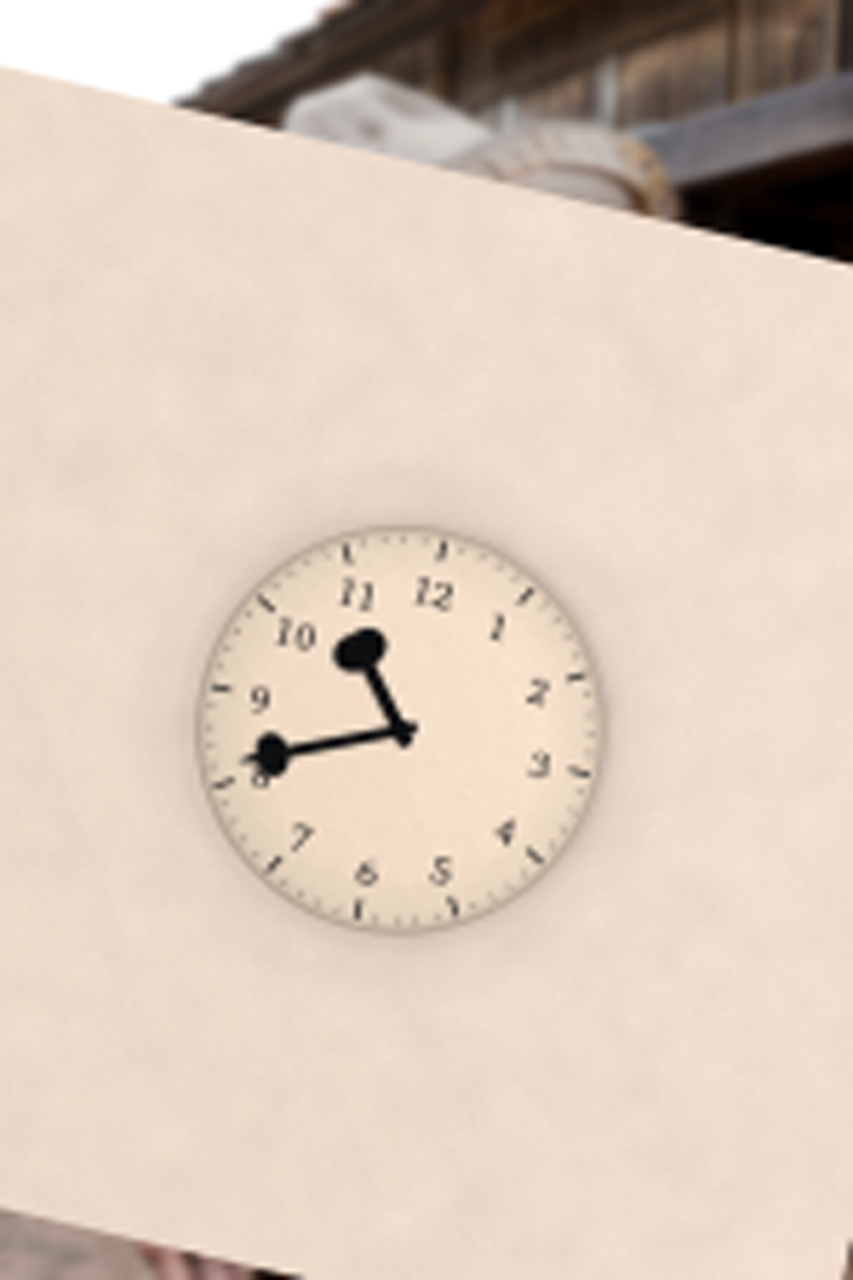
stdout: 10h41
